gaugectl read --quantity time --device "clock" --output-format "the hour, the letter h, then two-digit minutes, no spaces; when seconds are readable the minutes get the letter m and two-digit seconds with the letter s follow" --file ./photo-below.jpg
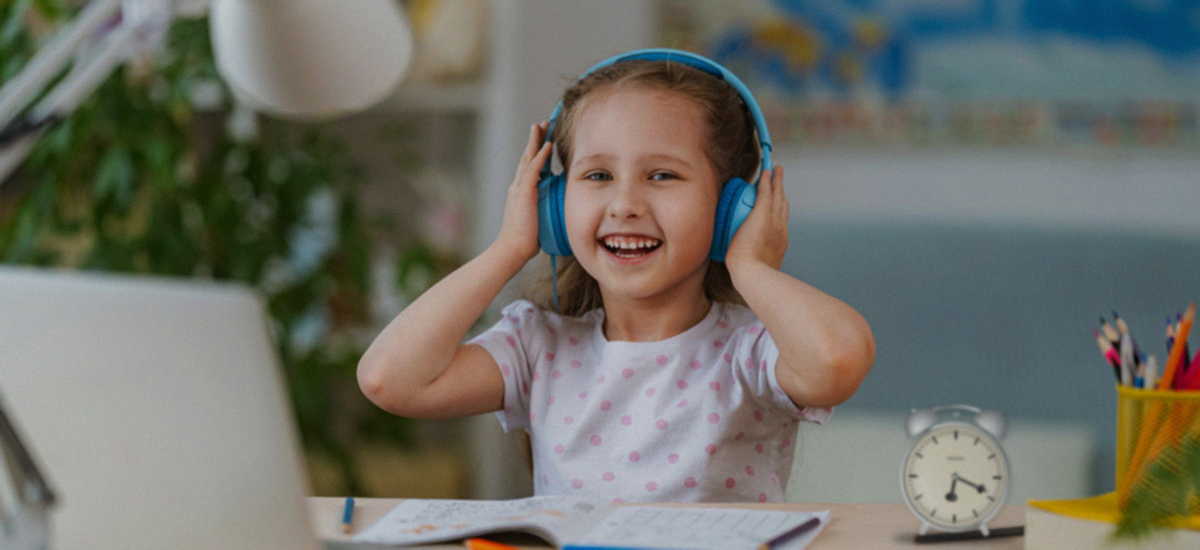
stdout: 6h19
